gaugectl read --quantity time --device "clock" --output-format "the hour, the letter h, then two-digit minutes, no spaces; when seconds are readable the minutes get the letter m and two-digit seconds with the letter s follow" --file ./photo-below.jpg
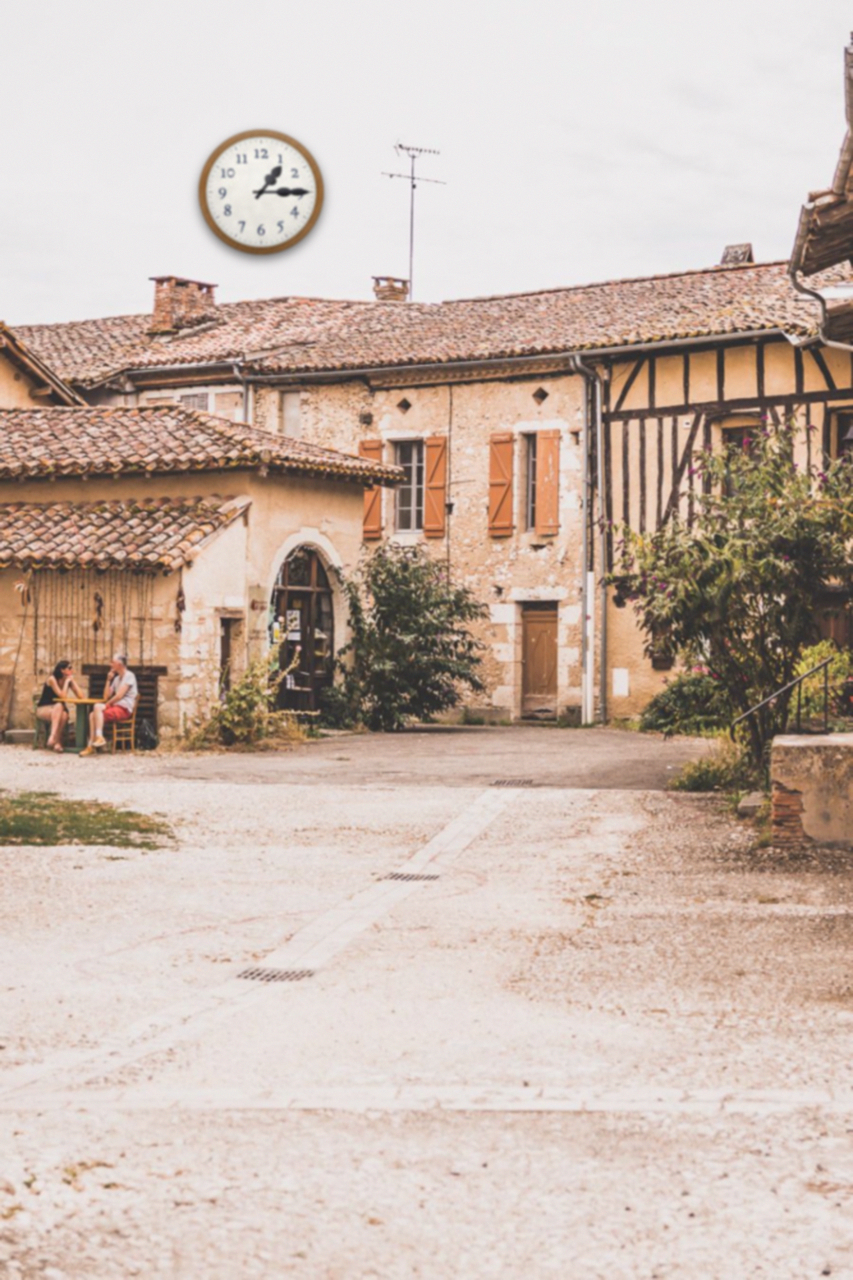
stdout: 1h15
